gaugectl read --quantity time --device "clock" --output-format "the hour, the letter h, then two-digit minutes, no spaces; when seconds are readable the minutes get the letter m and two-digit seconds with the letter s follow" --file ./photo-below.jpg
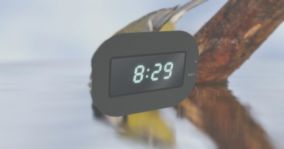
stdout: 8h29
